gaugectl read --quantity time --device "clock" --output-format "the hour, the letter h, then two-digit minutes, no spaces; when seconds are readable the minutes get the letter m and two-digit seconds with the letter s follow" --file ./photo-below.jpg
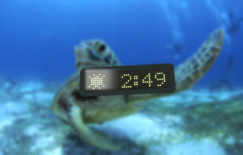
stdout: 2h49
